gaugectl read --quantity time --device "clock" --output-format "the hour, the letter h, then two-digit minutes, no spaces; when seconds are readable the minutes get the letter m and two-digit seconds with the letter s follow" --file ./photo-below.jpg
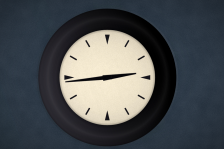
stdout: 2h44
